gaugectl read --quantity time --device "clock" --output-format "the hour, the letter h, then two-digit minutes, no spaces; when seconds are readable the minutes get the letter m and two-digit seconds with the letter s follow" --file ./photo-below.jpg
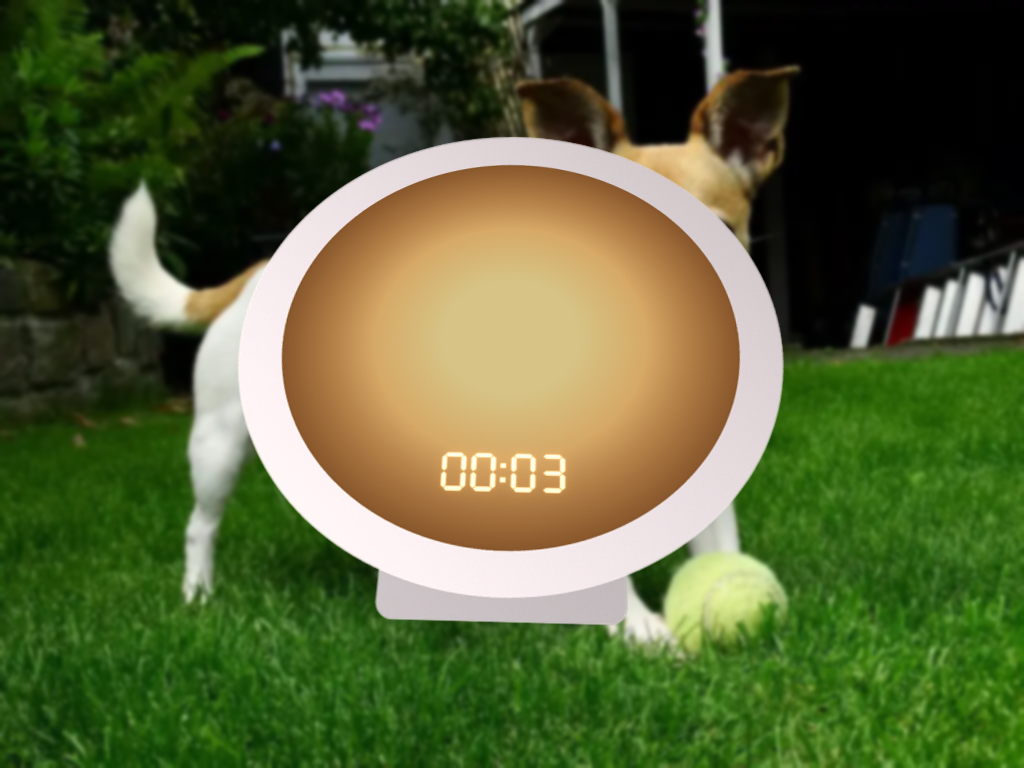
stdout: 0h03
